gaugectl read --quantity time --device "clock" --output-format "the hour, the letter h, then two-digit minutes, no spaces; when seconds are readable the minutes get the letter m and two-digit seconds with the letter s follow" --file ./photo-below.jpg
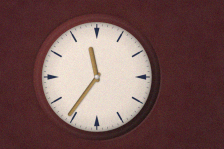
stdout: 11h36
